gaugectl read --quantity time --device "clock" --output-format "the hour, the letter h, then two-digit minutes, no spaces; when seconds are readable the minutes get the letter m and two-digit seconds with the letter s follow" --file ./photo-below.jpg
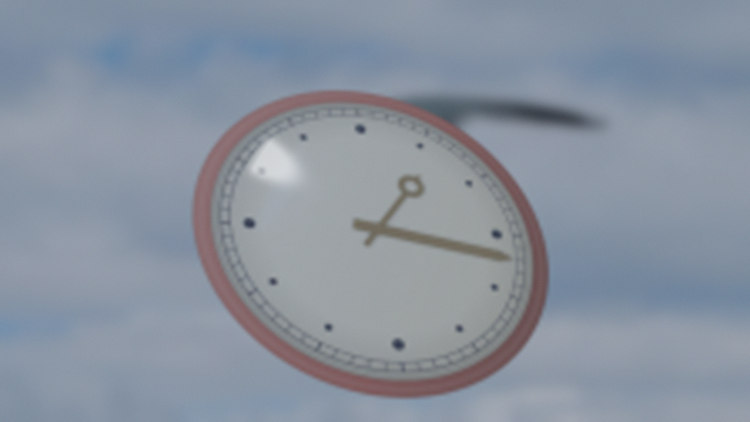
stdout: 1h17
